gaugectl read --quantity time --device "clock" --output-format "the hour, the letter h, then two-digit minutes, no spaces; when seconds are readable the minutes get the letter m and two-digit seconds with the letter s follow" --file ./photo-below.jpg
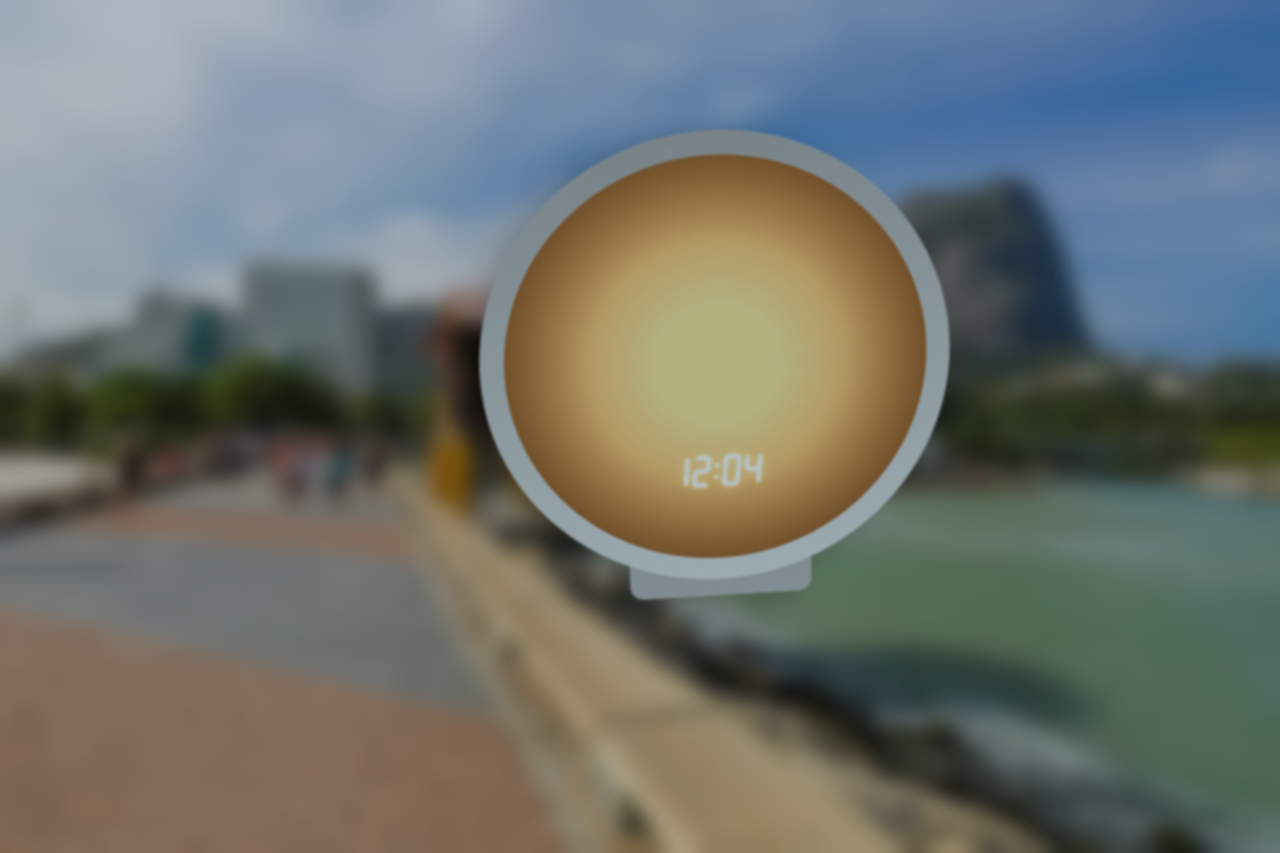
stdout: 12h04
